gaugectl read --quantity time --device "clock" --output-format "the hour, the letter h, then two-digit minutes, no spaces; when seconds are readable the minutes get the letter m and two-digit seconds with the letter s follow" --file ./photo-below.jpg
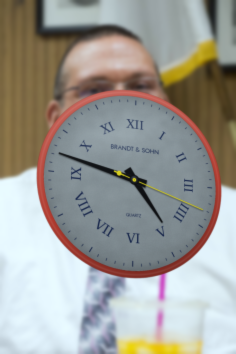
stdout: 4h47m18s
